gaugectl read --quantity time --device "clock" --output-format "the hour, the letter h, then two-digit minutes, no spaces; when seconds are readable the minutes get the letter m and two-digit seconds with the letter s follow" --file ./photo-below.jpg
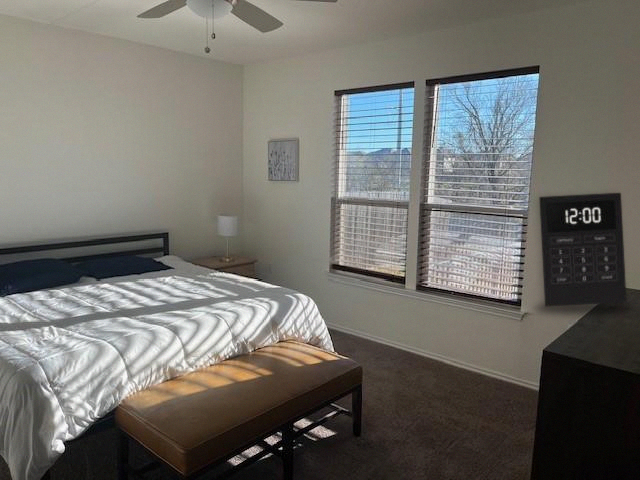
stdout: 12h00
